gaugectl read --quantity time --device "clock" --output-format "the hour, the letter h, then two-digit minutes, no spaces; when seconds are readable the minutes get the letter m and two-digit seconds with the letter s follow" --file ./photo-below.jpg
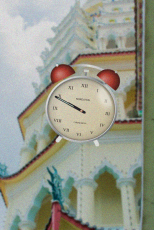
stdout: 9h49
